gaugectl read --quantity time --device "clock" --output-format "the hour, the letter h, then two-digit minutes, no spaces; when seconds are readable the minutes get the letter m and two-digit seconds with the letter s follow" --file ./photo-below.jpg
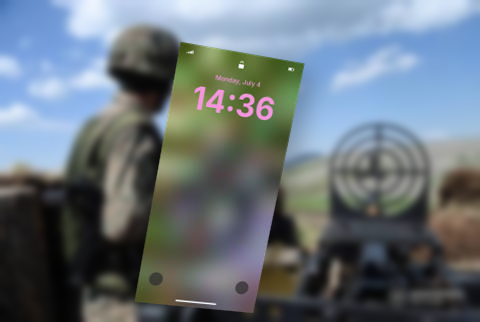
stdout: 14h36
